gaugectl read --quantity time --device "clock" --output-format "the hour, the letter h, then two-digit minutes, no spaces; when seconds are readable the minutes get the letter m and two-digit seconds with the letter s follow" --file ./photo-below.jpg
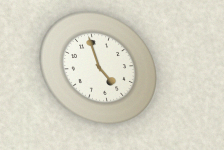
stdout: 4h59
